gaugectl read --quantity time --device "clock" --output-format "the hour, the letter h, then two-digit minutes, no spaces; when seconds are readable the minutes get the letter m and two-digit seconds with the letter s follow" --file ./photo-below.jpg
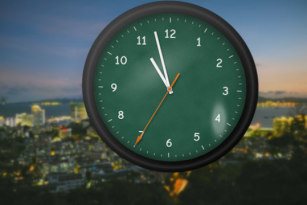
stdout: 10h57m35s
